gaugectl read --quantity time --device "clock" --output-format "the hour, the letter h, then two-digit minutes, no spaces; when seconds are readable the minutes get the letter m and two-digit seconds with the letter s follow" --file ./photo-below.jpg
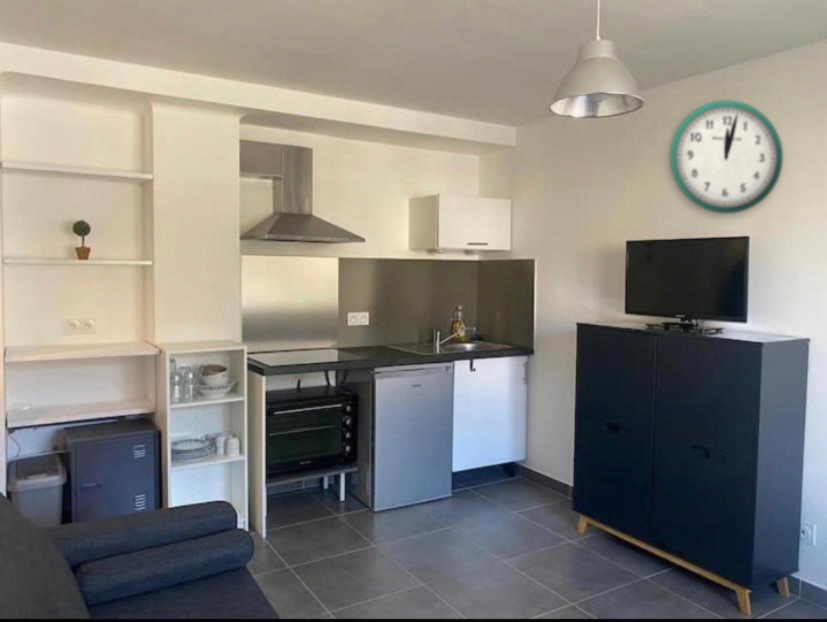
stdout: 12h02
